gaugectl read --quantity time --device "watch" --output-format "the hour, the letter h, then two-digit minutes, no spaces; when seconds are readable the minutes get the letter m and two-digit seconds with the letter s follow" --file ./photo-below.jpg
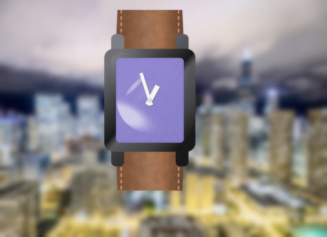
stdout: 12h57
